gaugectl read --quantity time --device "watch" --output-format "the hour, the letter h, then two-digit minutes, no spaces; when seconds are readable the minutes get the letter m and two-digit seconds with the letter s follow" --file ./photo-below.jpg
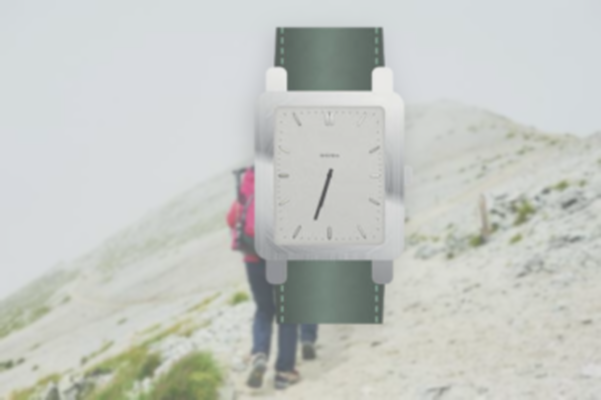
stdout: 6h33
